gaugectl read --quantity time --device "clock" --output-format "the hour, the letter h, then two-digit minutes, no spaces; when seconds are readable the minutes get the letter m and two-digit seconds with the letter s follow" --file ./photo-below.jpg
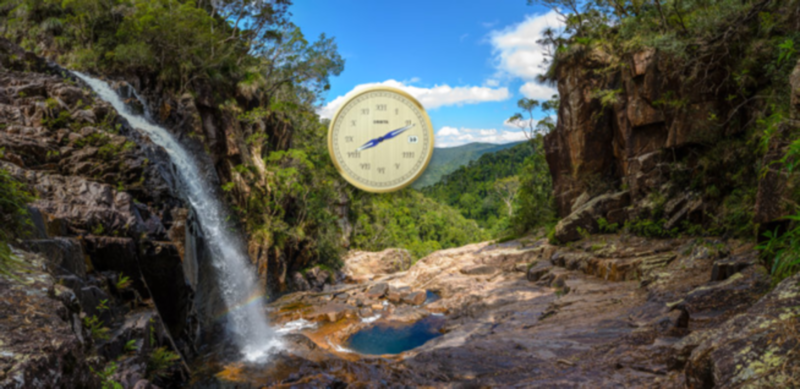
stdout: 8h11
